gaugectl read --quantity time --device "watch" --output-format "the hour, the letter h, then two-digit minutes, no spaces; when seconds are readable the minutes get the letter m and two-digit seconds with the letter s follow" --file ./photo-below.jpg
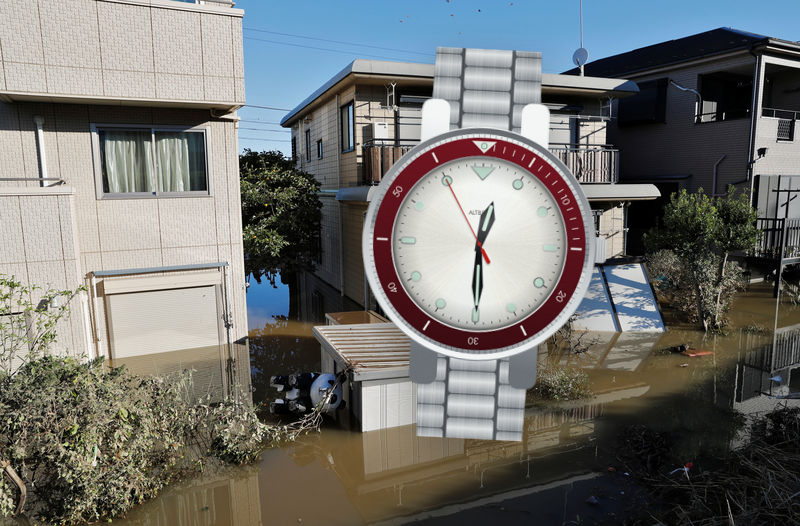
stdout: 12h29m55s
